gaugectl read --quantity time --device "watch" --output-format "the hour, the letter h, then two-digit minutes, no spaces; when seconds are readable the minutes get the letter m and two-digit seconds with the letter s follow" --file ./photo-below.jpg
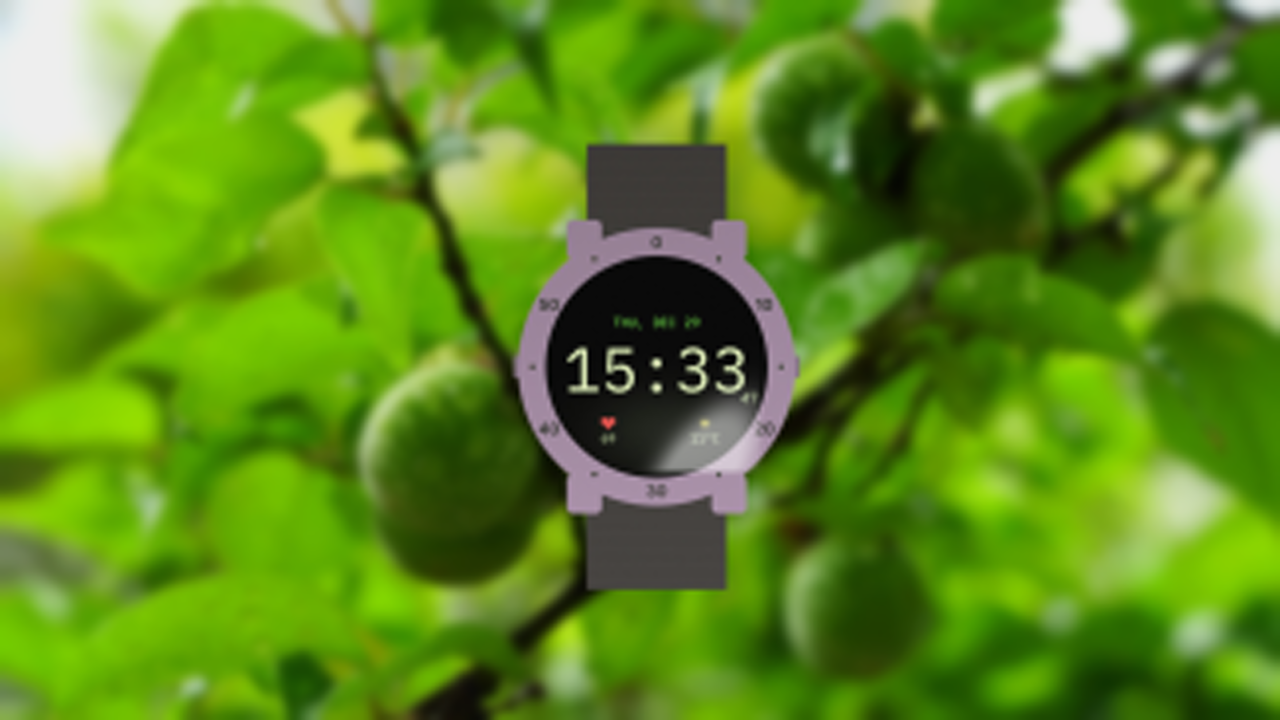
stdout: 15h33
